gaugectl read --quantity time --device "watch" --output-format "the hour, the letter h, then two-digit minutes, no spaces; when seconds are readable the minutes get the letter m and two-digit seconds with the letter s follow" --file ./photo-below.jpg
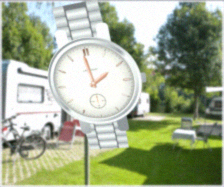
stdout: 1h59
